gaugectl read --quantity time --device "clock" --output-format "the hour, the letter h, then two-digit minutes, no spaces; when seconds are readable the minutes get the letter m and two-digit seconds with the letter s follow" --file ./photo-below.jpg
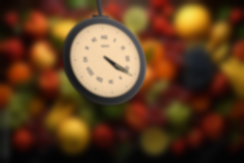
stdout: 4h21
